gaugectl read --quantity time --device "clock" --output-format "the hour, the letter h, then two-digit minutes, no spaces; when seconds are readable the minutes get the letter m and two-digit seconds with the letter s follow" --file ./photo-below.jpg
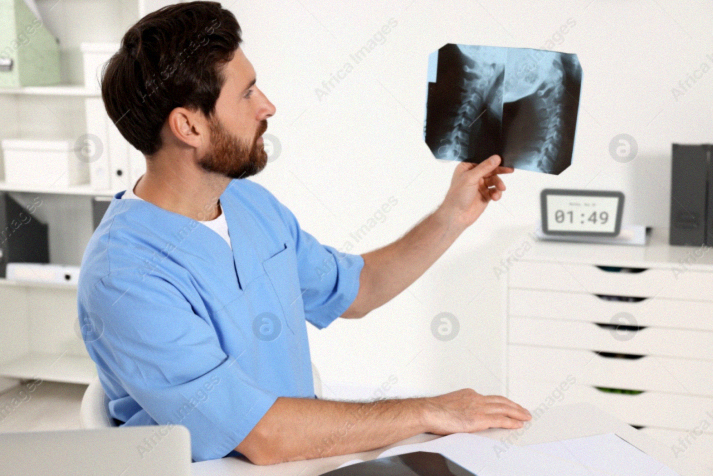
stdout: 1h49
